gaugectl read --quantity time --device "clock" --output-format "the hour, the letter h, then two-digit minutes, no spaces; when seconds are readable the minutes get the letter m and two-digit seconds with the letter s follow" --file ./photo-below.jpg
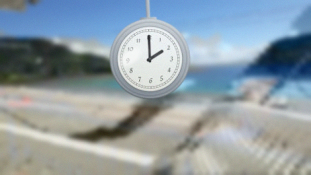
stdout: 2h00
